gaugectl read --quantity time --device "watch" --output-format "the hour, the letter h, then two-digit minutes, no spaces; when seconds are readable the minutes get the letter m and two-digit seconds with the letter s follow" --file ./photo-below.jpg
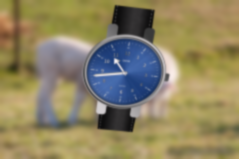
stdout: 10h43
